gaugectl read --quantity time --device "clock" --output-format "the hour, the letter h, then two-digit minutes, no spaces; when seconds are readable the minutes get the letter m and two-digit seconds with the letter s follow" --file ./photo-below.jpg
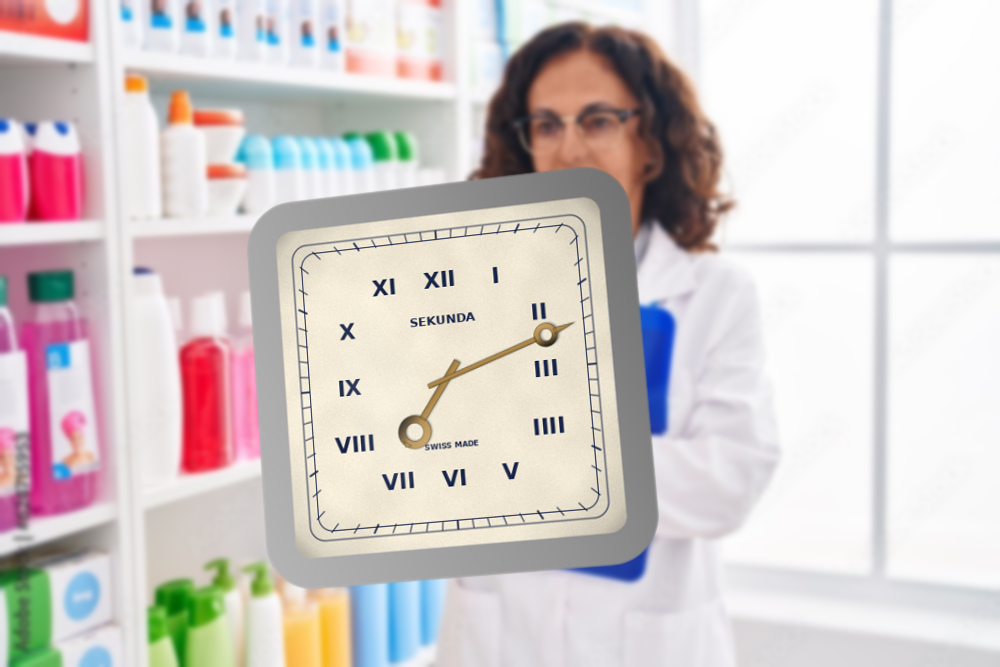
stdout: 7h12
